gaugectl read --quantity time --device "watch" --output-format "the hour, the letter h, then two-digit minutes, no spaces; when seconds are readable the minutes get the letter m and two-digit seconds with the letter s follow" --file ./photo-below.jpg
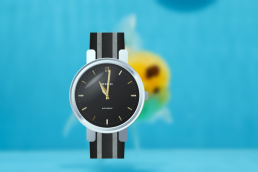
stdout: 11h01
